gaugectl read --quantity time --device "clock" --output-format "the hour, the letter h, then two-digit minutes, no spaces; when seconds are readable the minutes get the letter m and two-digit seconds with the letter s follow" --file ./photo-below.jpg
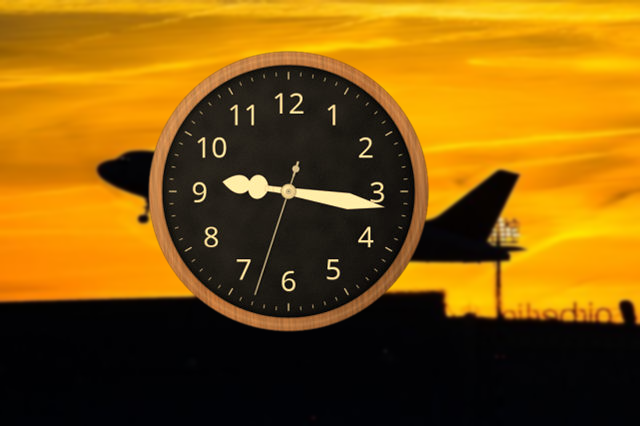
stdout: 9h16m33s
